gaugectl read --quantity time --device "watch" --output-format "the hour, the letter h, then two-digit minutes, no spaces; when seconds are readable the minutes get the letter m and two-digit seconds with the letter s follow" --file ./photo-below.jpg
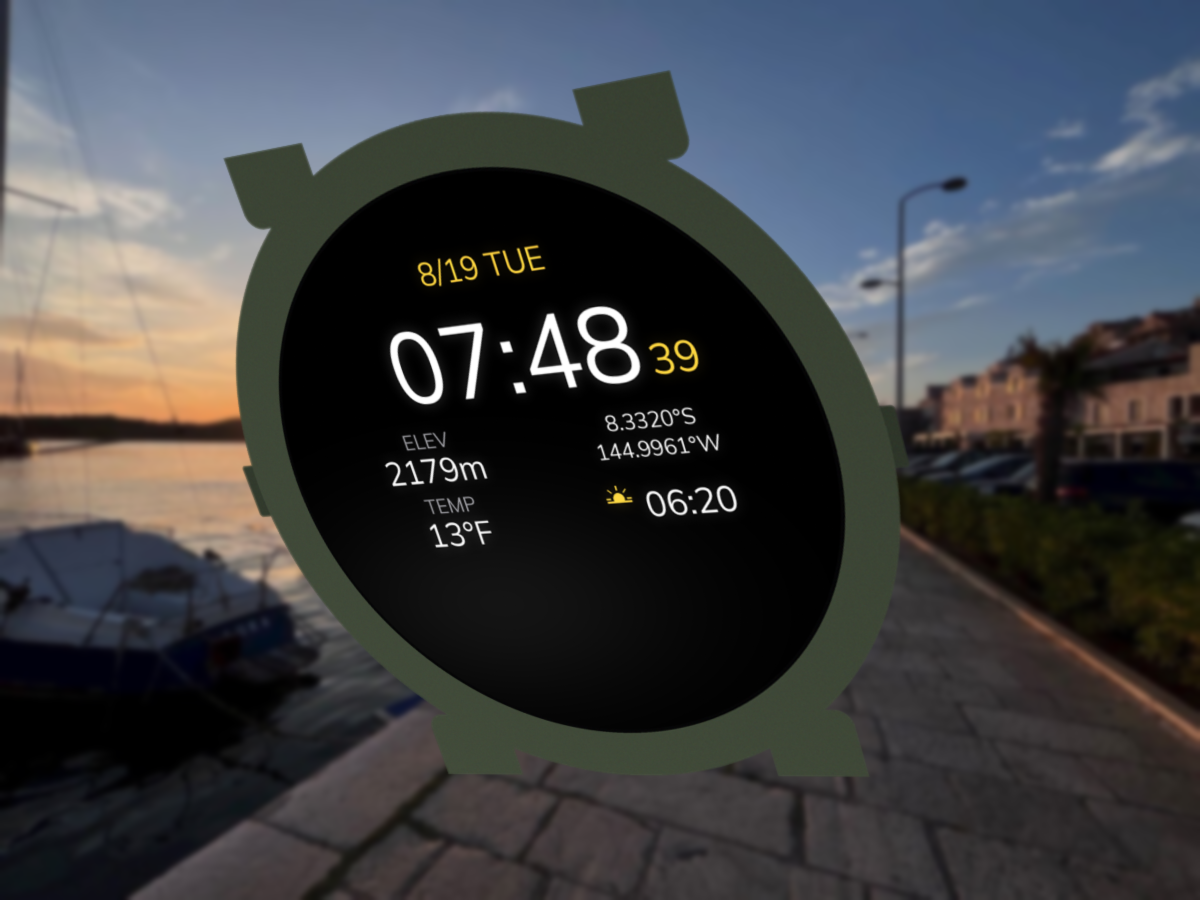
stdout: 7h48m39s
